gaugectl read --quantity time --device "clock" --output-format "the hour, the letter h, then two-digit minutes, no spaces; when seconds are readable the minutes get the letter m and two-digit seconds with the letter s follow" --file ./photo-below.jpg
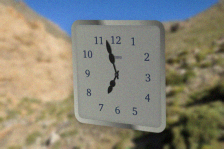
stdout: 6h57
